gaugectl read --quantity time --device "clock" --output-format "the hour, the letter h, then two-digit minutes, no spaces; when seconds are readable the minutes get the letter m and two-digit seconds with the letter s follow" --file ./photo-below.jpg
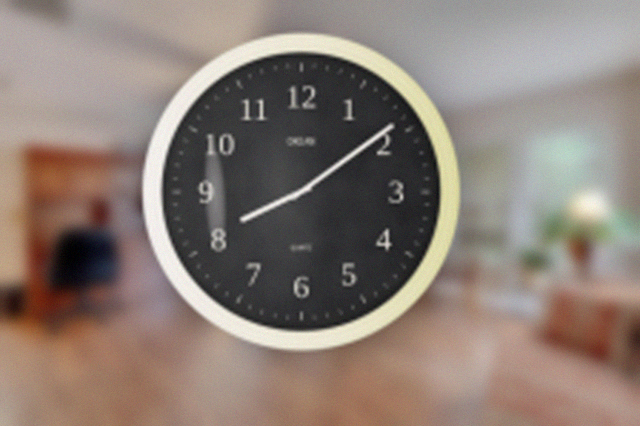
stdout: 8h09
